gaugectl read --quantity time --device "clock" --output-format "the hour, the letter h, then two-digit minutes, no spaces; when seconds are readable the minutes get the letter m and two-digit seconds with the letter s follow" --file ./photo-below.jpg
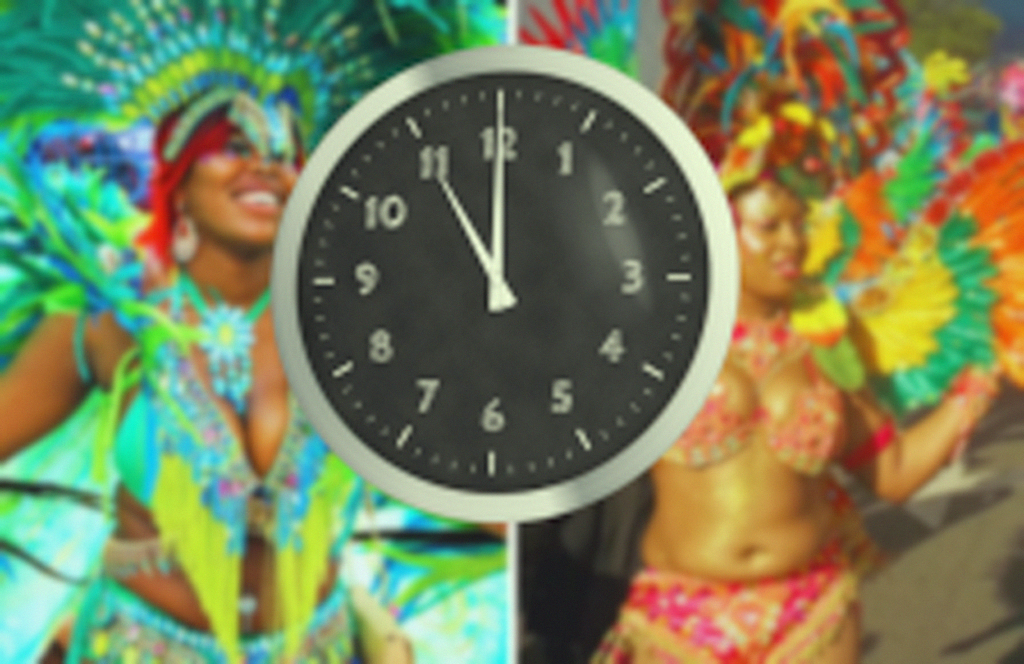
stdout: 11h00
